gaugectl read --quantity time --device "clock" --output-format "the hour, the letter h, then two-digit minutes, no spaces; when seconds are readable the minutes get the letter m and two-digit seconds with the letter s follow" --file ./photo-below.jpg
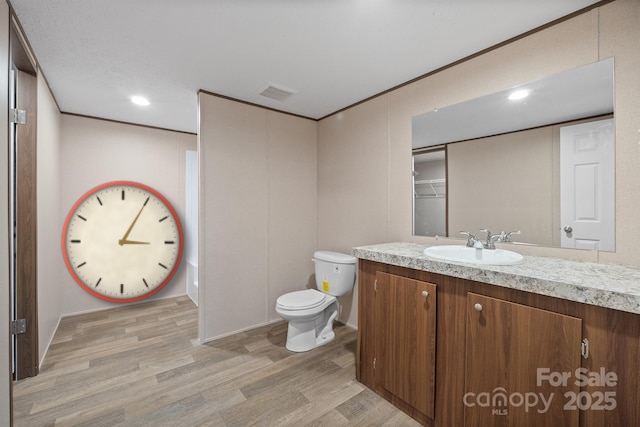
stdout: 3h05
